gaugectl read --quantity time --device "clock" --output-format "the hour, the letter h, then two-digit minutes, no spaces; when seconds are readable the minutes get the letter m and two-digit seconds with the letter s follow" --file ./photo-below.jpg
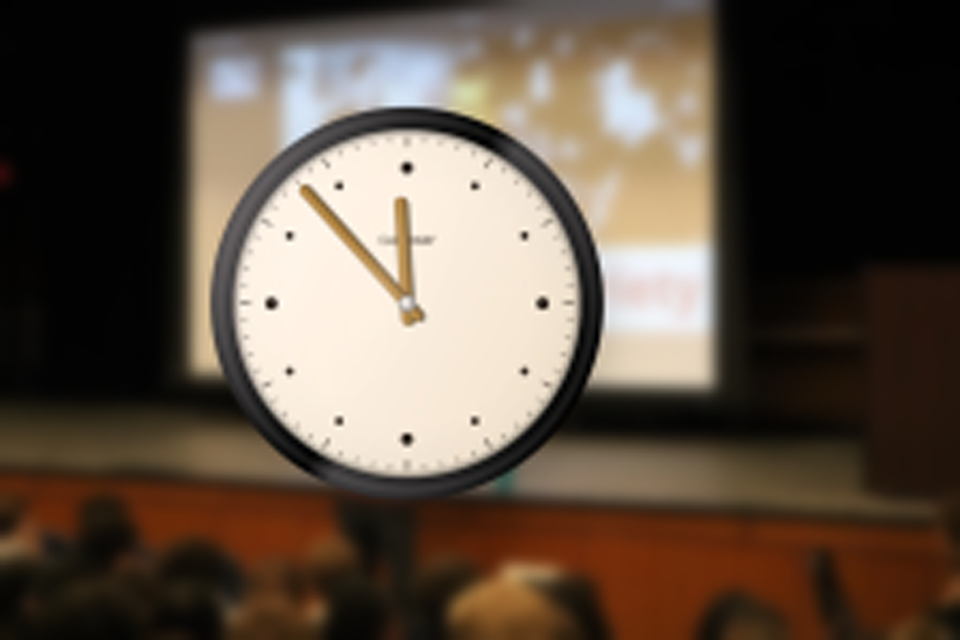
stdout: 11h53
